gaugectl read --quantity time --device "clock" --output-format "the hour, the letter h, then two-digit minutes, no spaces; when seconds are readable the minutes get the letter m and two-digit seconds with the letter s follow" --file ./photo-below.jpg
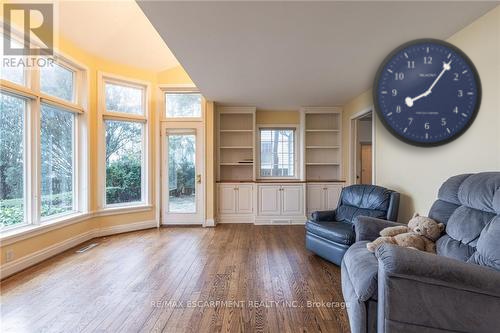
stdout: 8h06
